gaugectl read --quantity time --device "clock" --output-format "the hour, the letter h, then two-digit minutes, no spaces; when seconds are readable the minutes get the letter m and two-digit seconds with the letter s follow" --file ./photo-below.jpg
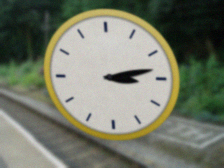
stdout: 3h13
